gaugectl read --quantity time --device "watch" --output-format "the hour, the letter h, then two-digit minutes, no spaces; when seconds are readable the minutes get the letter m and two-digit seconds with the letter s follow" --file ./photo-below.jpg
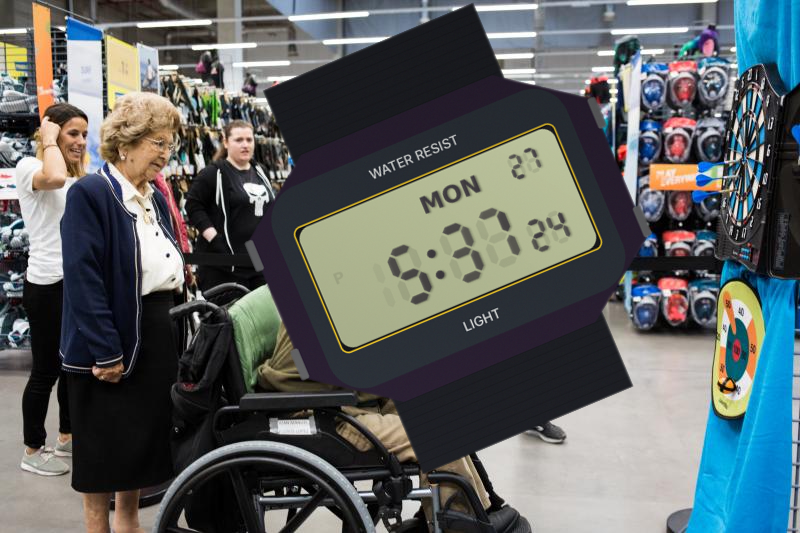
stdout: 5h37m24s
